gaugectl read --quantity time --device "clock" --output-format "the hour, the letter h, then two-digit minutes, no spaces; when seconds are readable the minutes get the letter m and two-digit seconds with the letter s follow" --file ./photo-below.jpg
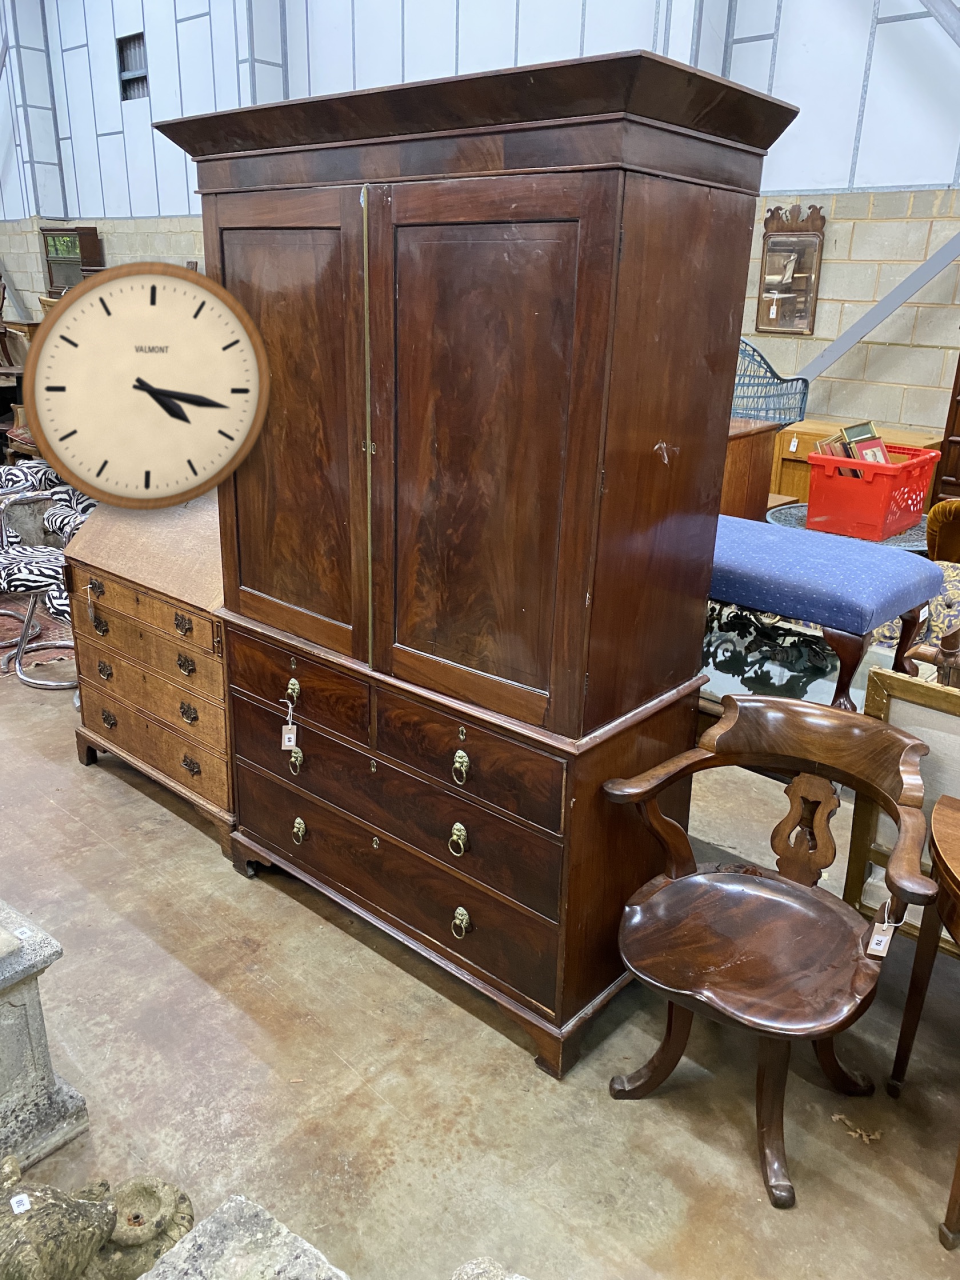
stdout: 4h17
